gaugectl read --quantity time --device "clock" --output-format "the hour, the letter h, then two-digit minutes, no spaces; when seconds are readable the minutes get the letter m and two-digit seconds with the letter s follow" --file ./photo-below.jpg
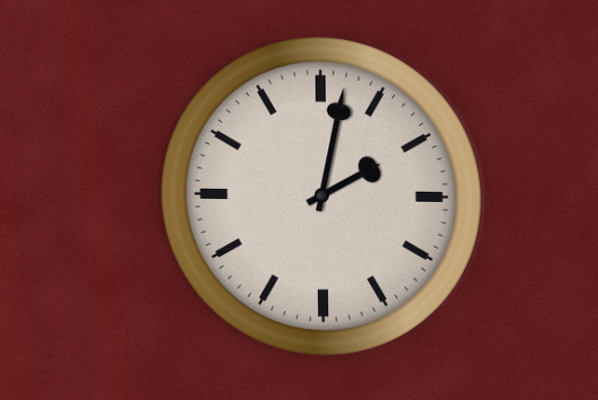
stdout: 2h02
